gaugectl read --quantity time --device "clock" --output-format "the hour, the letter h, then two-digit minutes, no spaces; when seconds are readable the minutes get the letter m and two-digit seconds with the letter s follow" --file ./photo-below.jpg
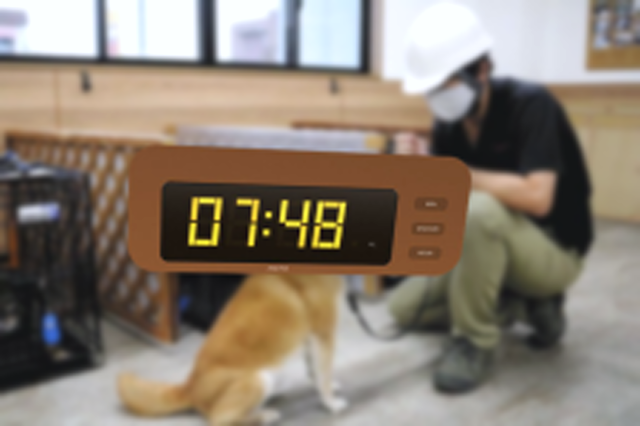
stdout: 7h48
